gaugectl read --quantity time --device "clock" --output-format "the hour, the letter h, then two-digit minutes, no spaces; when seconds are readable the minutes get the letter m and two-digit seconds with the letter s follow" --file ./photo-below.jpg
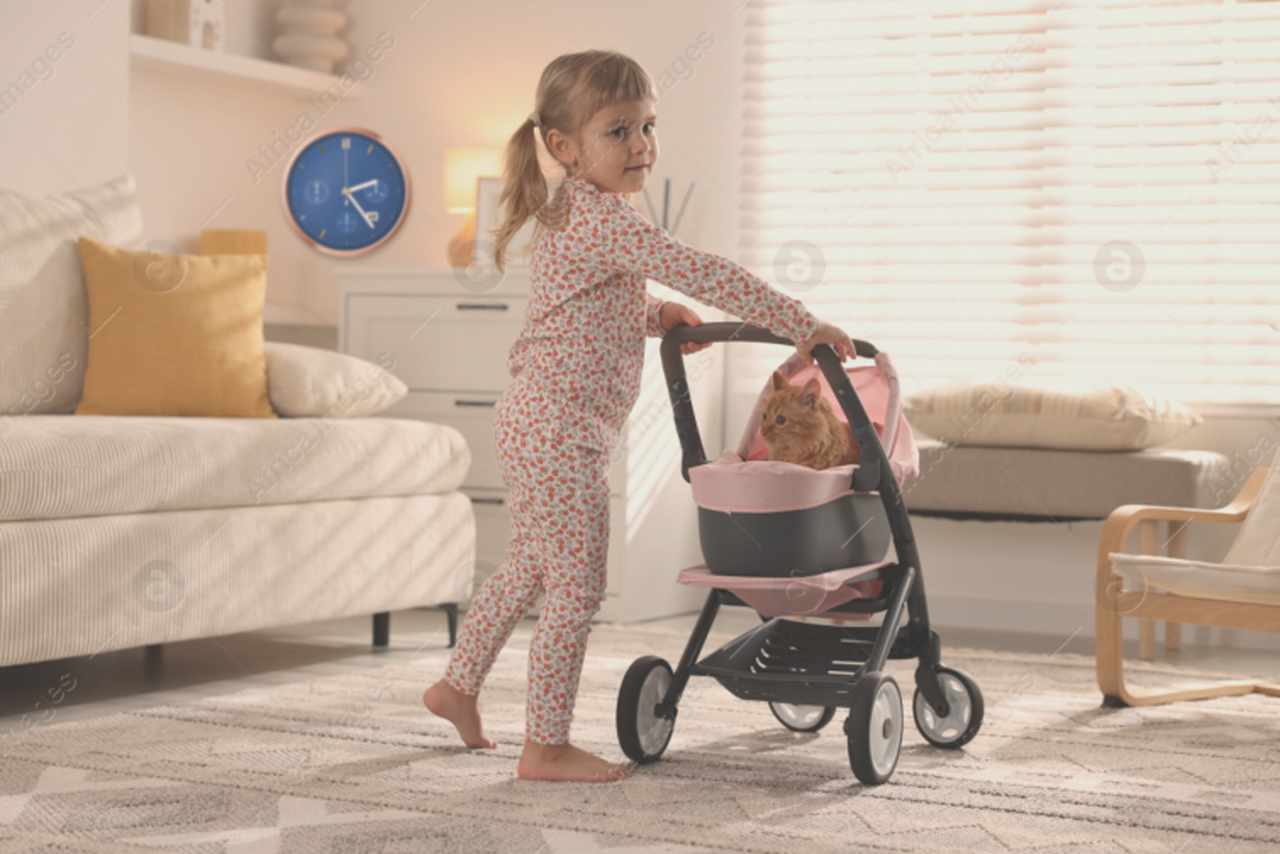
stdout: 2h24
